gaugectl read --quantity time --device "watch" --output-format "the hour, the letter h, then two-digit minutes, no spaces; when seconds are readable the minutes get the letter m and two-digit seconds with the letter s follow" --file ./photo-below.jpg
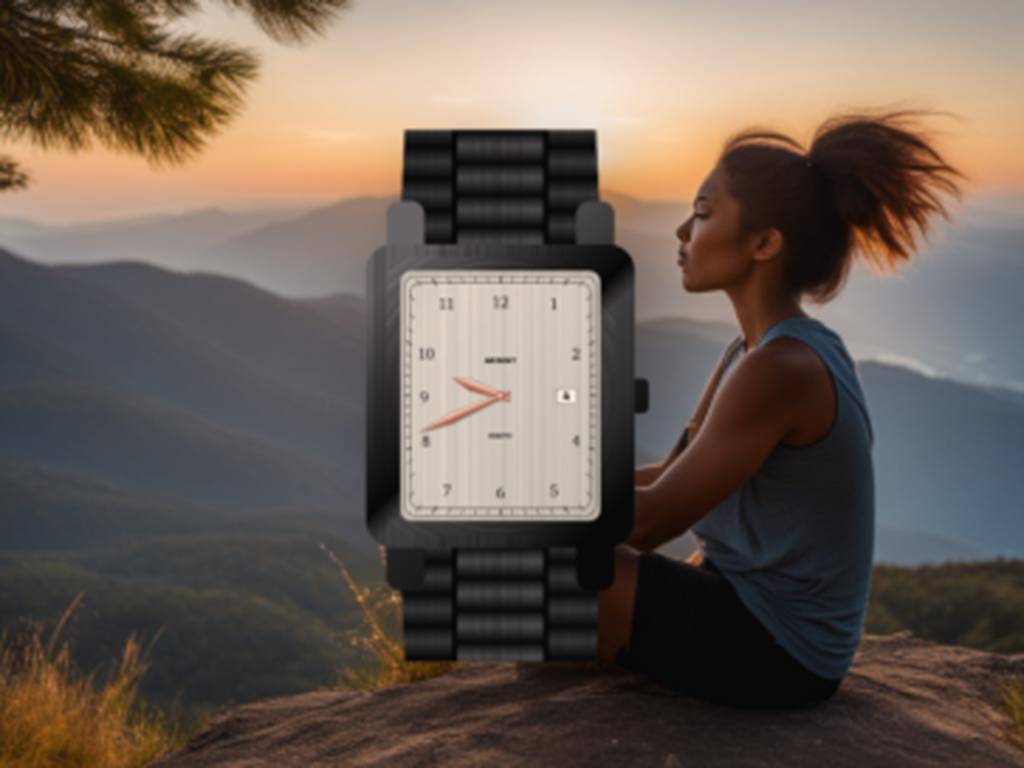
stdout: 9h41
